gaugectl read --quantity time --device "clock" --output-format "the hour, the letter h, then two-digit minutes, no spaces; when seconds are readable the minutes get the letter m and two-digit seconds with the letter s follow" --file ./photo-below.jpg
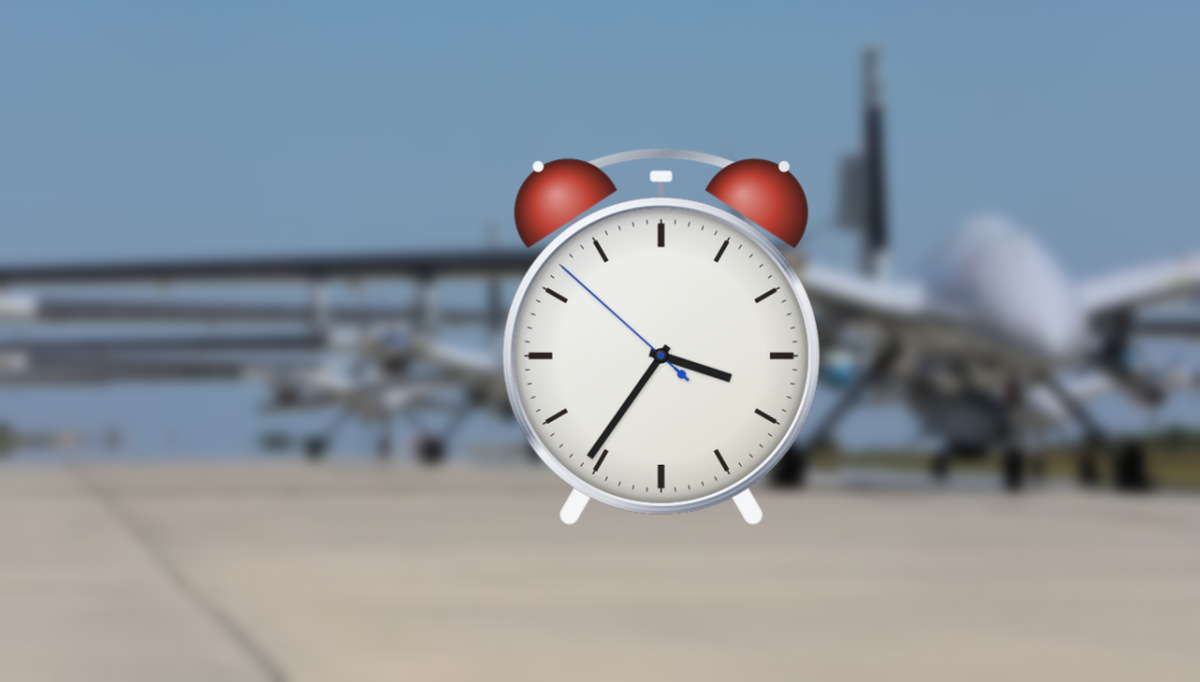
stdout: 3h35m52s
